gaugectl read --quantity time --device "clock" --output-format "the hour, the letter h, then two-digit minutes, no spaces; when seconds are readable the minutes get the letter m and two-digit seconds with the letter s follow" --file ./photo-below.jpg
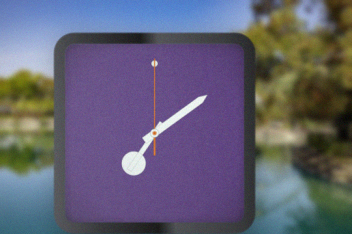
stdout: 7h09m00s
